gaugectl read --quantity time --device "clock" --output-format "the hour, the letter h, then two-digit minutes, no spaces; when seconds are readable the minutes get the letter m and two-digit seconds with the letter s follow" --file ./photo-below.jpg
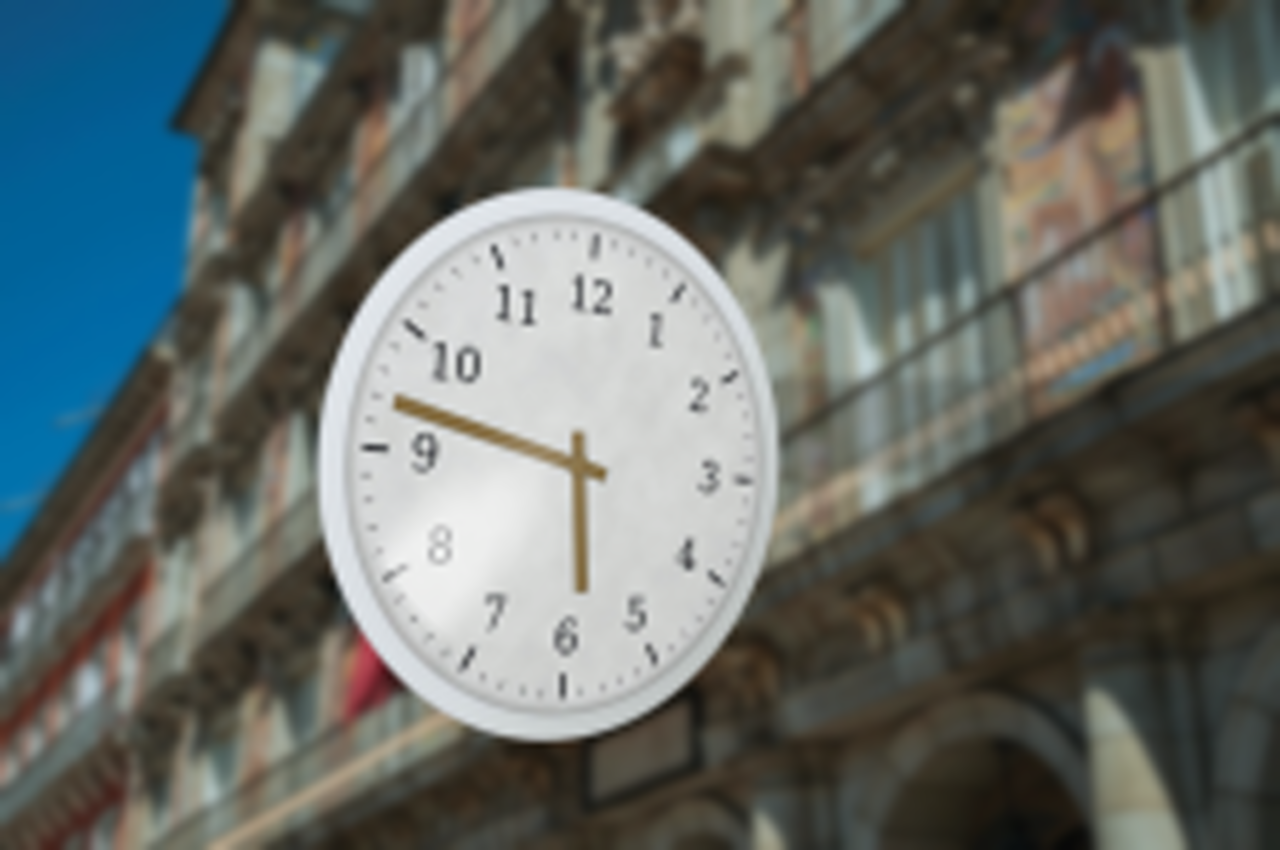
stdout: 5h47
